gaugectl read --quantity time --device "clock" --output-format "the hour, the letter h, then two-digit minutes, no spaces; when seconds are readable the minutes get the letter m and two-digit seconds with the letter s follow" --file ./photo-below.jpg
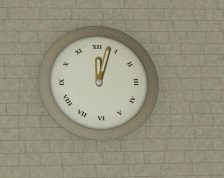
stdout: 12h03
